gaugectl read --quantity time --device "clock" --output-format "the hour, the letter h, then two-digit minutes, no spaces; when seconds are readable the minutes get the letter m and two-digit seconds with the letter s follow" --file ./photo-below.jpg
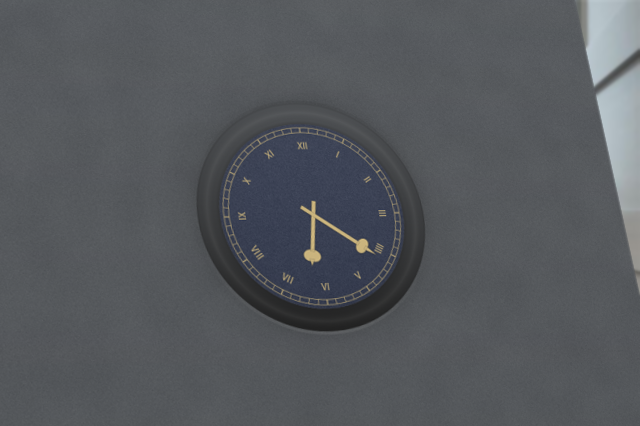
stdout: 6h21
